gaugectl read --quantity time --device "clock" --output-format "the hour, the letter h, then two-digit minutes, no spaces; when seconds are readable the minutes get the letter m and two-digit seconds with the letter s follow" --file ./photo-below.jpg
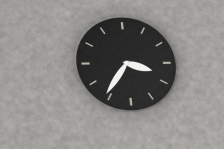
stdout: 3h36
